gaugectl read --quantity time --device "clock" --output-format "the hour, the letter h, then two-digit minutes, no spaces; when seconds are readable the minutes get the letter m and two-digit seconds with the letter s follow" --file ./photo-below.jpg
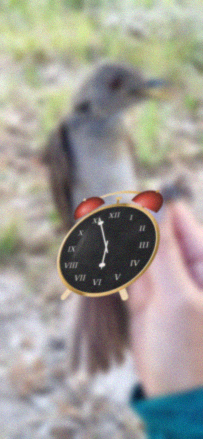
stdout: 5h56
